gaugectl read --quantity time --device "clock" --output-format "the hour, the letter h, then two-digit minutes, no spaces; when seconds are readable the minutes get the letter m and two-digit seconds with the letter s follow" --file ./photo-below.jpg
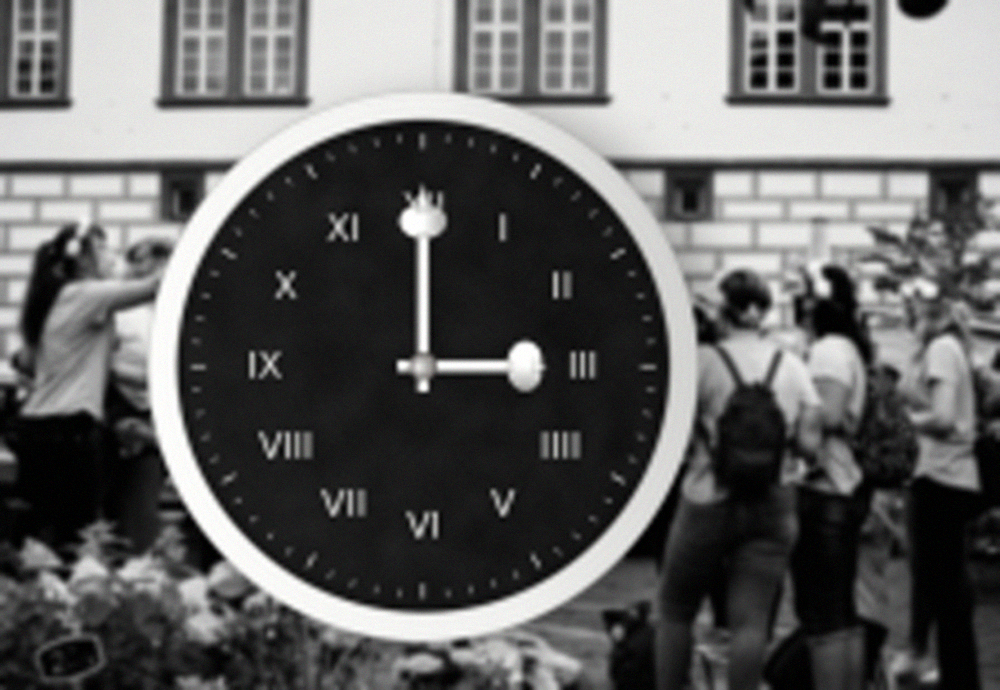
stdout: 3h00
